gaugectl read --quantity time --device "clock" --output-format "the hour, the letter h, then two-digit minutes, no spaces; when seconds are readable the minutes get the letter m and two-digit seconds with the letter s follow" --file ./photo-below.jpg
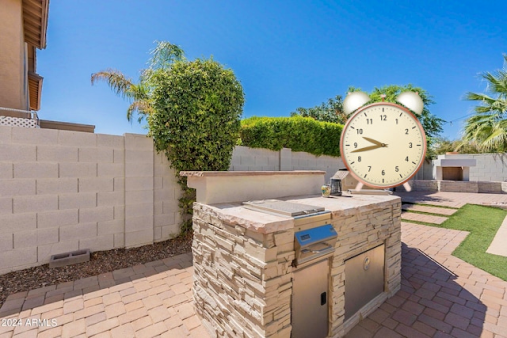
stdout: 9h43
